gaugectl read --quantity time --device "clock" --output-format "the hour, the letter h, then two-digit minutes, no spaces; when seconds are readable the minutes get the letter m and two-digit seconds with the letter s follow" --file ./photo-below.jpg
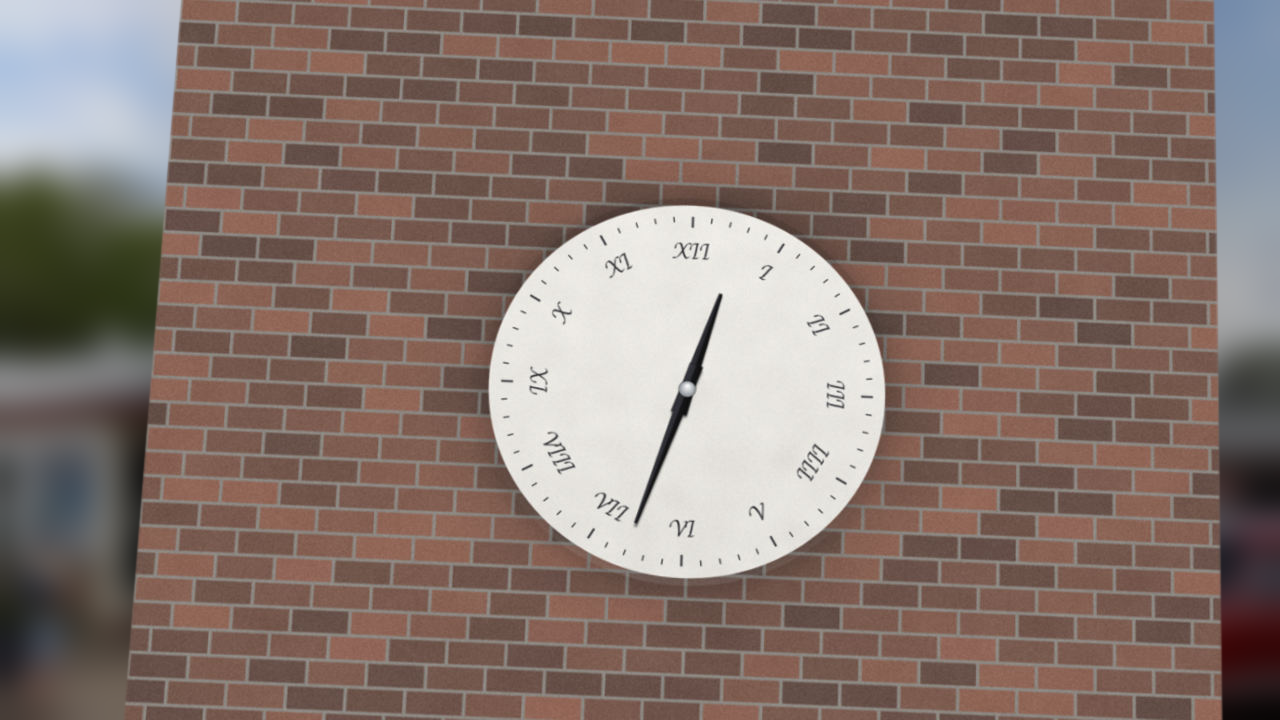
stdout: 12h33
